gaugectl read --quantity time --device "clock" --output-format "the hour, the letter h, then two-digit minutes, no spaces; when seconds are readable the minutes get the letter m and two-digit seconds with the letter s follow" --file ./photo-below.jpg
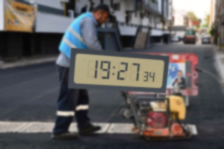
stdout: 19h27m34s
